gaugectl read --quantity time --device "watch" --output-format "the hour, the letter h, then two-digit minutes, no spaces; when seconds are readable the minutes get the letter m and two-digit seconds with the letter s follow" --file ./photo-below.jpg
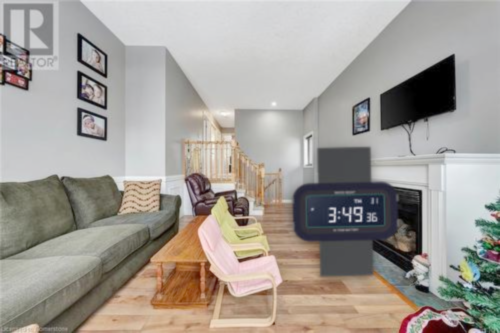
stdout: 3h49
